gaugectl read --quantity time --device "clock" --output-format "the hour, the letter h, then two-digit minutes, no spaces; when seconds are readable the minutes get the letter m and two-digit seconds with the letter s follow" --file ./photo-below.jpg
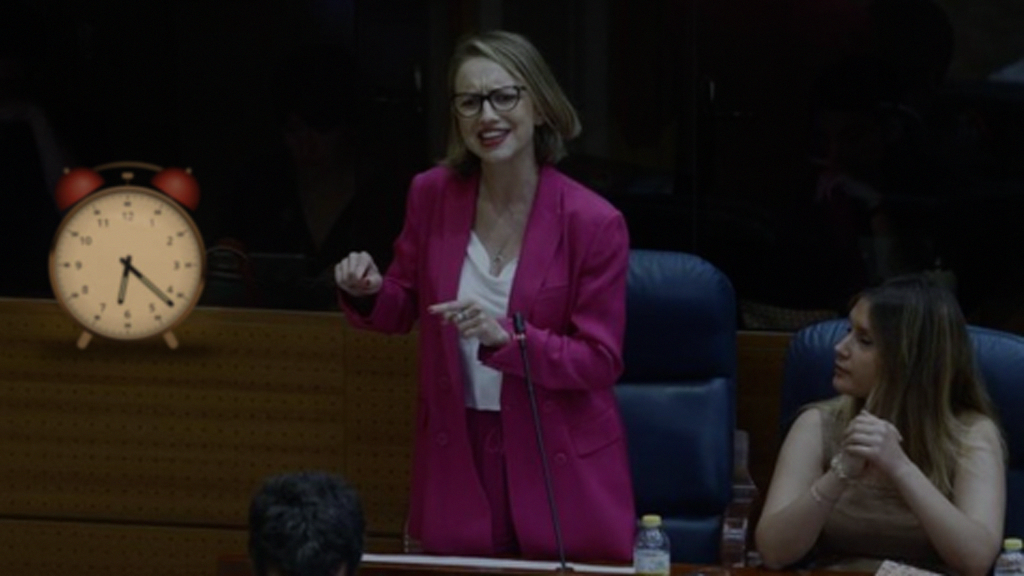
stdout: 6h22
